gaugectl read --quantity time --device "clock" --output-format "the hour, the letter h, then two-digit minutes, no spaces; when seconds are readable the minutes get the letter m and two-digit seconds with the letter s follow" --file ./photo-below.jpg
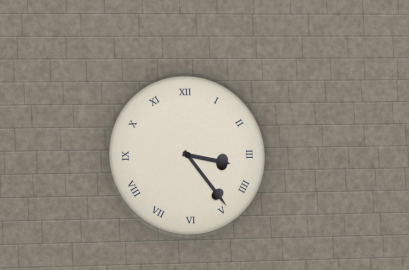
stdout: 3h24
